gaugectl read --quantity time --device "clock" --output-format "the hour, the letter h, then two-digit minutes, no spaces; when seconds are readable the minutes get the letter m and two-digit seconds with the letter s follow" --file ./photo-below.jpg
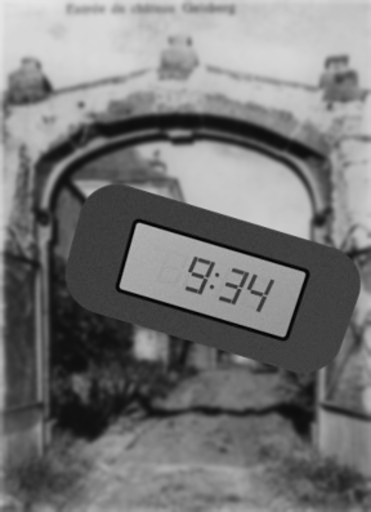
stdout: 9h34
